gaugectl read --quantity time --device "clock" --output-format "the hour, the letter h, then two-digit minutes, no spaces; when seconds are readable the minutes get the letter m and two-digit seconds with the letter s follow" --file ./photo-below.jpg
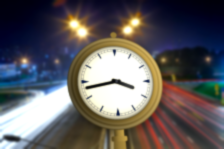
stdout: 3h43
